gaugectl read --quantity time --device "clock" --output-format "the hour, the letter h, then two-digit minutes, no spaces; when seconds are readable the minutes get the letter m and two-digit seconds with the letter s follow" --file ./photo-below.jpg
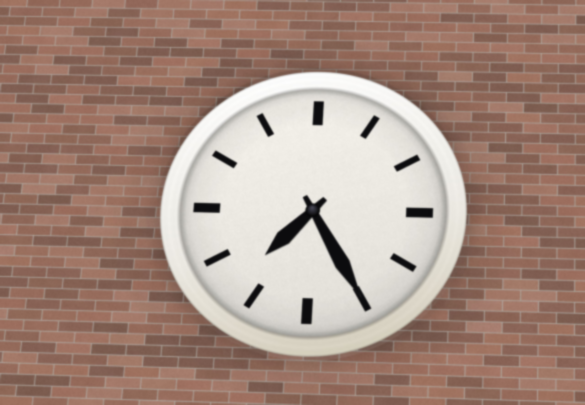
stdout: 7h25
